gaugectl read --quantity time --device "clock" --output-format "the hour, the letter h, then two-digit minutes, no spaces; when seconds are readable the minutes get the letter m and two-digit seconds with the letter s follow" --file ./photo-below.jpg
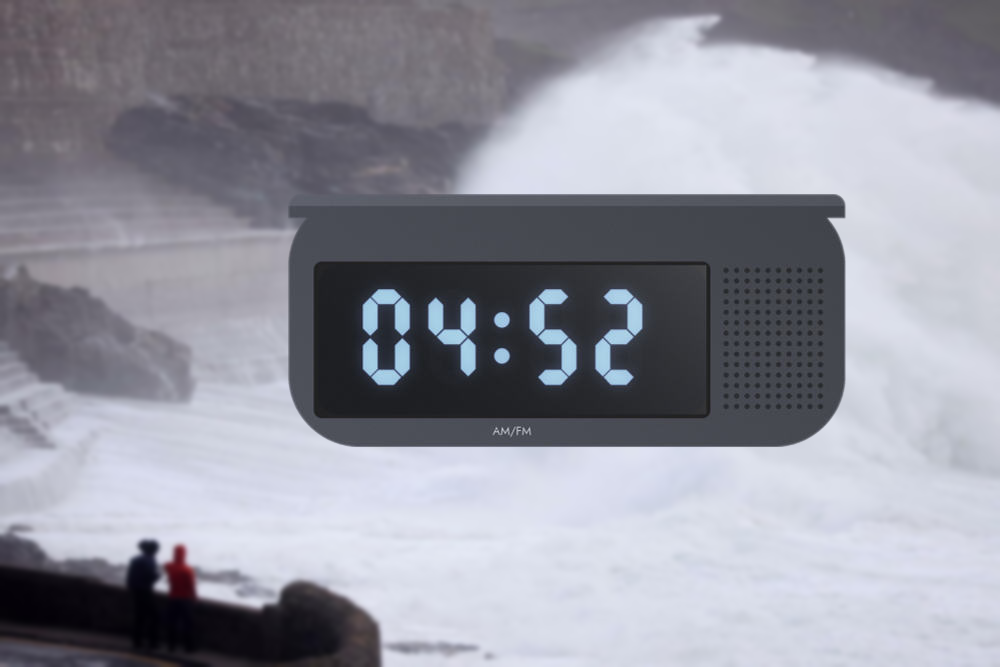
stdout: 4h52
